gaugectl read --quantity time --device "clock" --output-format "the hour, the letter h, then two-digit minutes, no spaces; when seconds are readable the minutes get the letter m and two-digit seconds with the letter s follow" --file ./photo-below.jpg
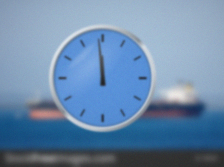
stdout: 11h59
